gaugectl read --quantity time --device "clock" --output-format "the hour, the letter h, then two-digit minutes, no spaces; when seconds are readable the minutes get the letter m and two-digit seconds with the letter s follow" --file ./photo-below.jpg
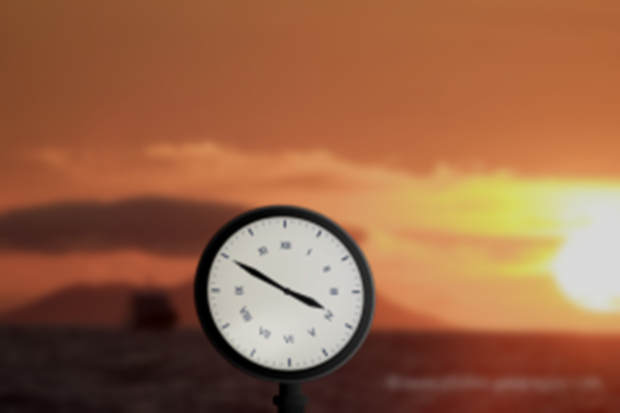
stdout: 3h50
